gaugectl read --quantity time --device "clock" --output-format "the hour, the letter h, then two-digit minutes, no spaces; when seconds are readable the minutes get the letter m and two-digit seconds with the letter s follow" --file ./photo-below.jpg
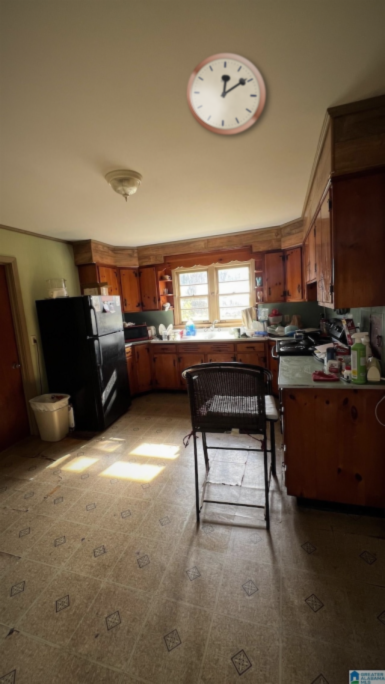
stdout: 12h09
